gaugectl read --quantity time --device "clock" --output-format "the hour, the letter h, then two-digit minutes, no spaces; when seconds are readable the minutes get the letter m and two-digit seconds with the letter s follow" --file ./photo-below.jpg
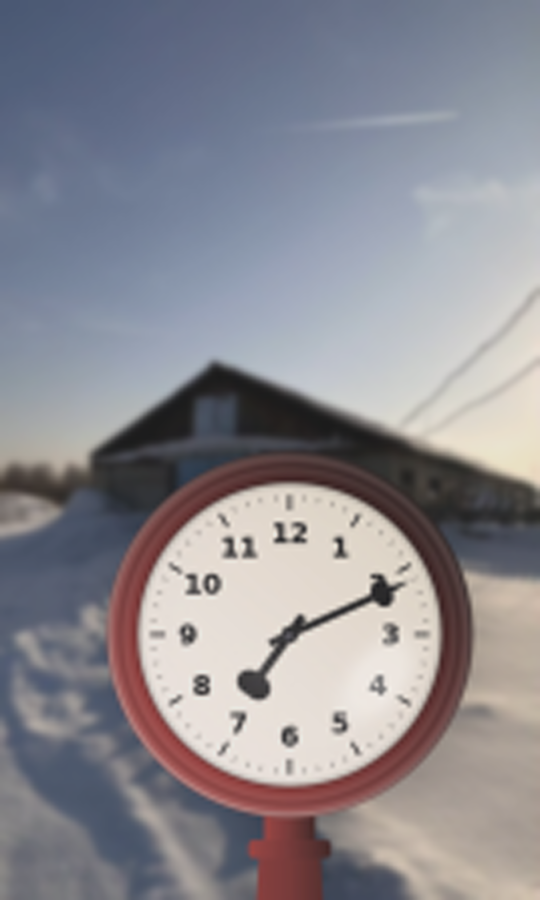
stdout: 7h11
